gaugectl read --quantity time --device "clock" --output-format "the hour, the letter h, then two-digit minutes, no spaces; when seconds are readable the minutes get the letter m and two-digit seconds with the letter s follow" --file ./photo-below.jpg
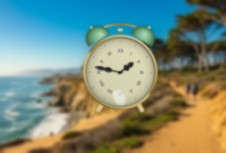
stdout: 1h47
